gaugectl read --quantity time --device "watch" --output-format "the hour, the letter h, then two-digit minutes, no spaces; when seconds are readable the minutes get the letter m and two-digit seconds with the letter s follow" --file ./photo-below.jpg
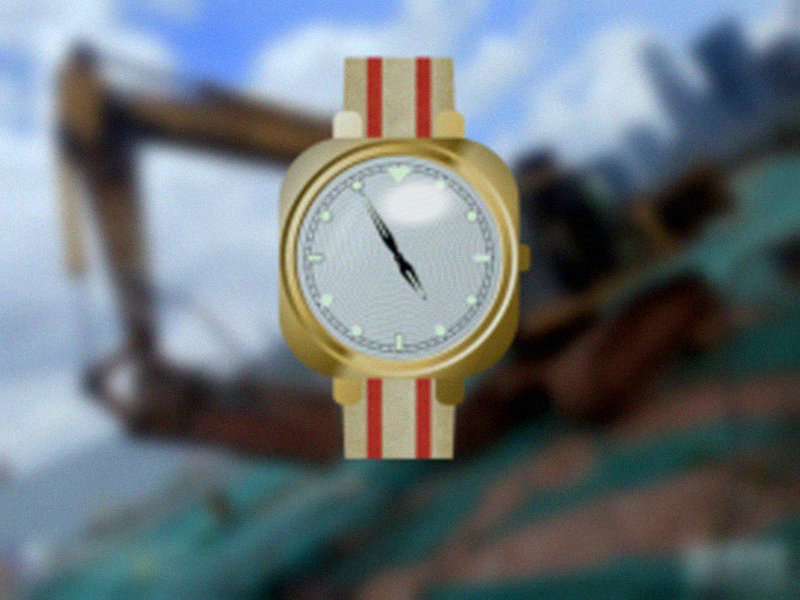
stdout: 4h55
